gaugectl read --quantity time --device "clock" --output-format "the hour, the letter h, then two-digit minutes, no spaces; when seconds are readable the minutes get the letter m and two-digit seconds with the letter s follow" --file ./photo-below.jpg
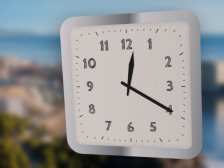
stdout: 12h20
